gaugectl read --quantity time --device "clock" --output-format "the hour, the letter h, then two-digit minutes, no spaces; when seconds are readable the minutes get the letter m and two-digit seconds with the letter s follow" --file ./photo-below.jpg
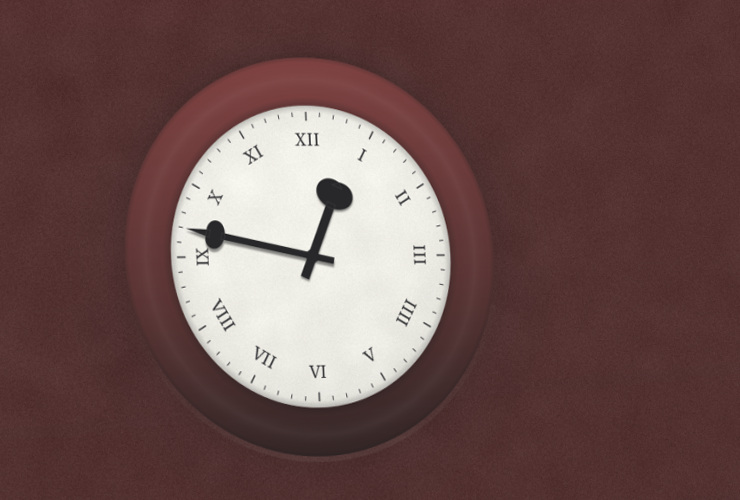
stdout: 12h47
